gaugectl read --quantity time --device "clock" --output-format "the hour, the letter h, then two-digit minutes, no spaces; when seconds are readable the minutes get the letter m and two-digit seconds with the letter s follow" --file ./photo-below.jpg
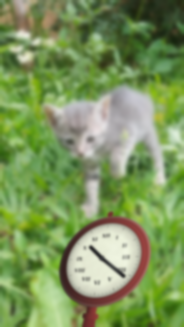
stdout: 10h21
